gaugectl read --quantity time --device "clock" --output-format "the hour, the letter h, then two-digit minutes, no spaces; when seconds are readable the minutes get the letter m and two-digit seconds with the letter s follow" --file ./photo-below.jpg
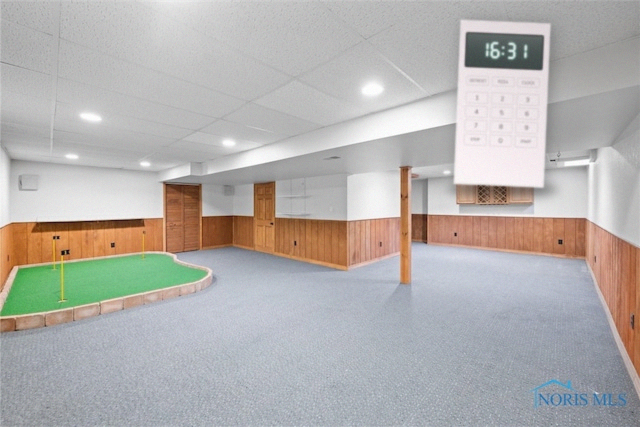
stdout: 16h31
